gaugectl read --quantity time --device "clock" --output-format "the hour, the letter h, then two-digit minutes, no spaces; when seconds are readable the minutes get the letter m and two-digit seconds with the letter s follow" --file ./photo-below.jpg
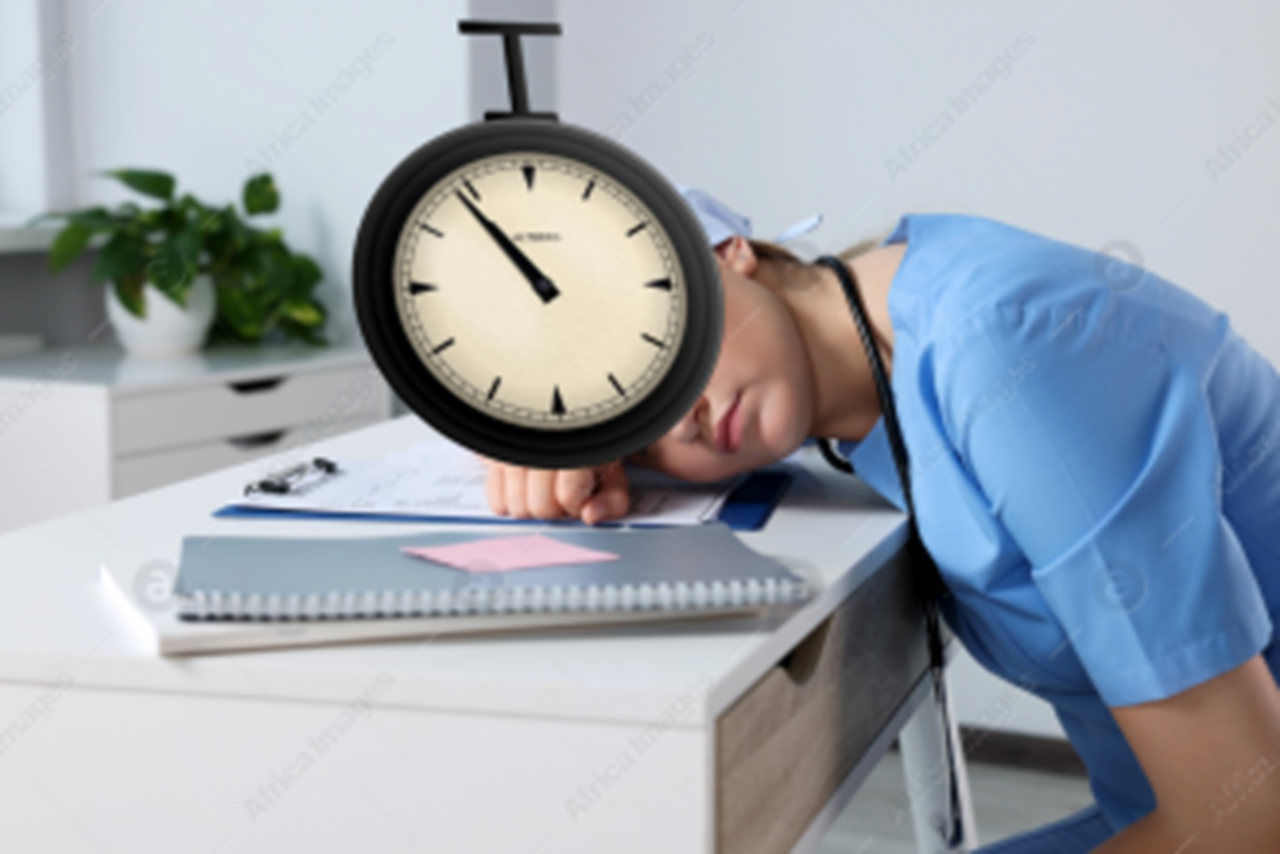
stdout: 10h54
